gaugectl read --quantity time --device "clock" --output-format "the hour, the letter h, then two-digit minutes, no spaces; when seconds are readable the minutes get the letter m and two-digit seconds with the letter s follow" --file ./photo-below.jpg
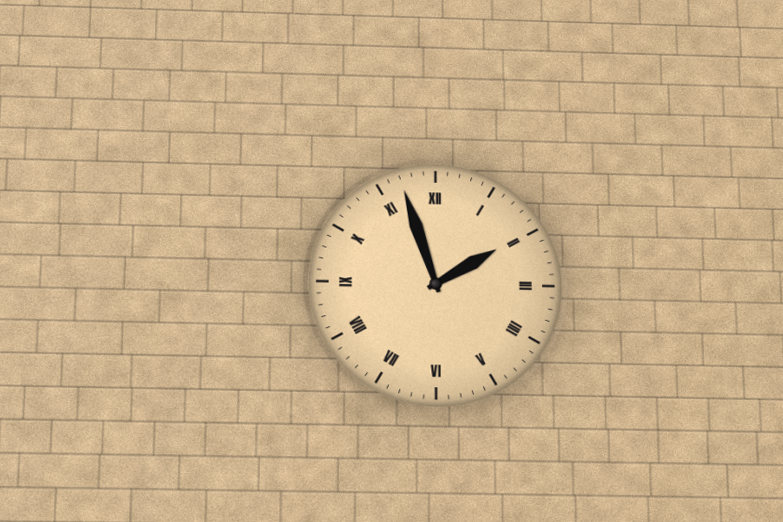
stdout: 1h57
